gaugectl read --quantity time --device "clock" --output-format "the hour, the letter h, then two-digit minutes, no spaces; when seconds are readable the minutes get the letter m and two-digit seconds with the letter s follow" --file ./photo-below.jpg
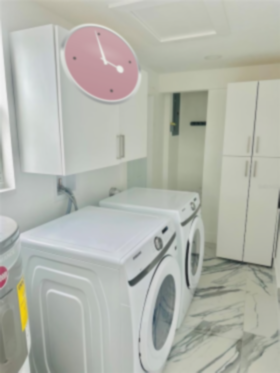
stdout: 3h59
